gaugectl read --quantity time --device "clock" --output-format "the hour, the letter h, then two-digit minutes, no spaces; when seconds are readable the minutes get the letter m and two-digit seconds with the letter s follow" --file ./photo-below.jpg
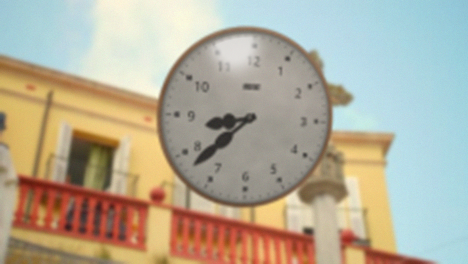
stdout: 8h38
